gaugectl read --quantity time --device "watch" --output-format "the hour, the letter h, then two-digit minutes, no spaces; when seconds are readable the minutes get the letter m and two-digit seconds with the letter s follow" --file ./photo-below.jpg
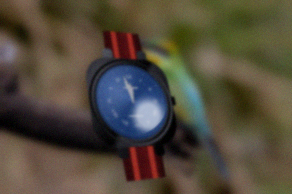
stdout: 11h58
